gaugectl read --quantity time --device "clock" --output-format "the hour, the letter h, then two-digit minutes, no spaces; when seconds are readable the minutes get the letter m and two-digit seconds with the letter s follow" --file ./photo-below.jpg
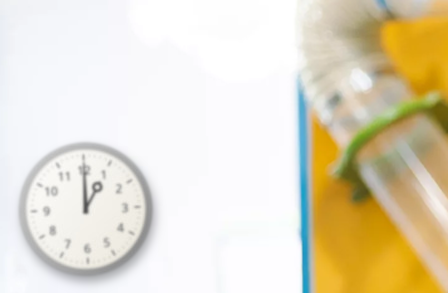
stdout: 1h00
